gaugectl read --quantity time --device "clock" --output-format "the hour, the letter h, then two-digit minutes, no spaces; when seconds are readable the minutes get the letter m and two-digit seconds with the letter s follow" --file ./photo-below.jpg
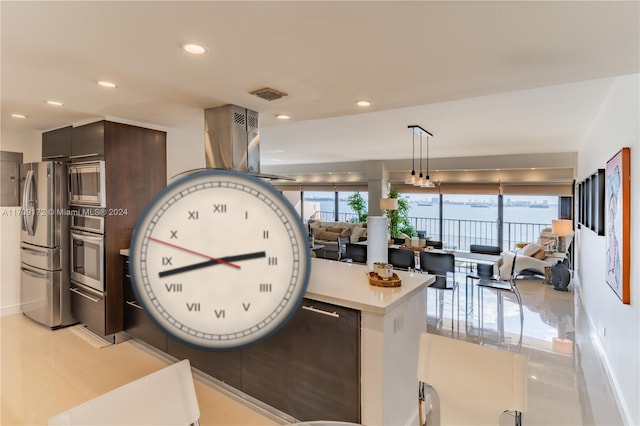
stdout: 2h42m48s
